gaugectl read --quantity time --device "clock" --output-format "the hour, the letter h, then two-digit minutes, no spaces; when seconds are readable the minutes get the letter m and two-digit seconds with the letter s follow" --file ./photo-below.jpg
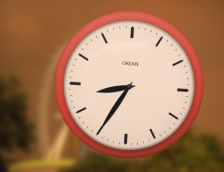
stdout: 8h35
